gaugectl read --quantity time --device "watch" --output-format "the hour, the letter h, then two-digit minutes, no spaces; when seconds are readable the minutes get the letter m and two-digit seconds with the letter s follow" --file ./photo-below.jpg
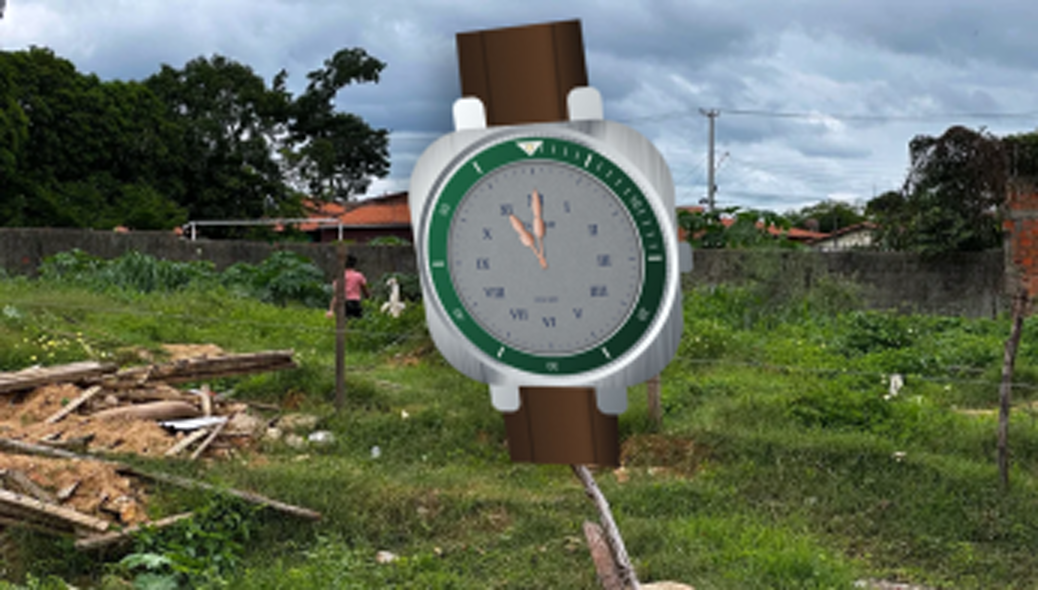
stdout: 11h00
